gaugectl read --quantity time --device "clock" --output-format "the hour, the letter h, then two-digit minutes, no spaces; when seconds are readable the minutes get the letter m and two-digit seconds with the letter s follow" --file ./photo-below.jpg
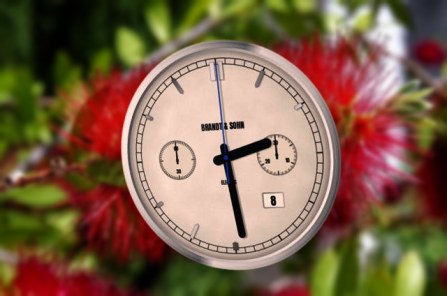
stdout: 2h29
